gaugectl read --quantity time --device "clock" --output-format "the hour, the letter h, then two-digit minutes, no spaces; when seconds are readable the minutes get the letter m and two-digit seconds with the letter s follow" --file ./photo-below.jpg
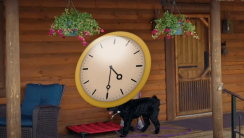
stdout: 4h30
